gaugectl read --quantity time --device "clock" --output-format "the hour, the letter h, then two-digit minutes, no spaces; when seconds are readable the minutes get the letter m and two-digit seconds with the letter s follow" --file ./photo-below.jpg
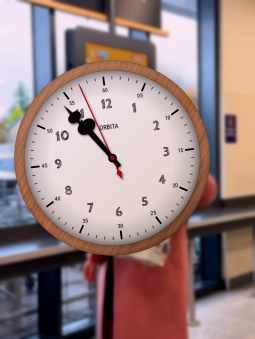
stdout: 10h53m57s
